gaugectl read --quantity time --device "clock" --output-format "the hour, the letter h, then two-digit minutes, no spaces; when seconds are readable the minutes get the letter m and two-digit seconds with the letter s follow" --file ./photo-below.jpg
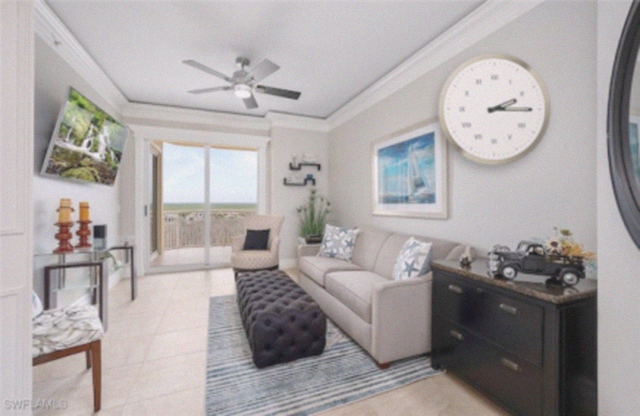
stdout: 2h15
